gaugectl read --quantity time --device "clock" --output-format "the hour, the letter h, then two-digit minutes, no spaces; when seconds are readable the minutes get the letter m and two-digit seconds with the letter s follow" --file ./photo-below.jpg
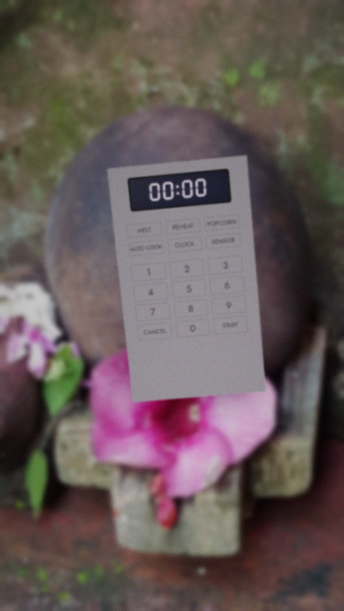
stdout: 0h00
